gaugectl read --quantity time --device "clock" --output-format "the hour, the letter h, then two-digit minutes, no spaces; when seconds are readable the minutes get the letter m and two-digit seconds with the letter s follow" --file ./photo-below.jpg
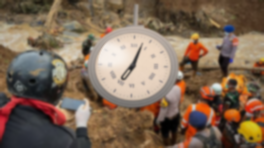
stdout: 7h03
